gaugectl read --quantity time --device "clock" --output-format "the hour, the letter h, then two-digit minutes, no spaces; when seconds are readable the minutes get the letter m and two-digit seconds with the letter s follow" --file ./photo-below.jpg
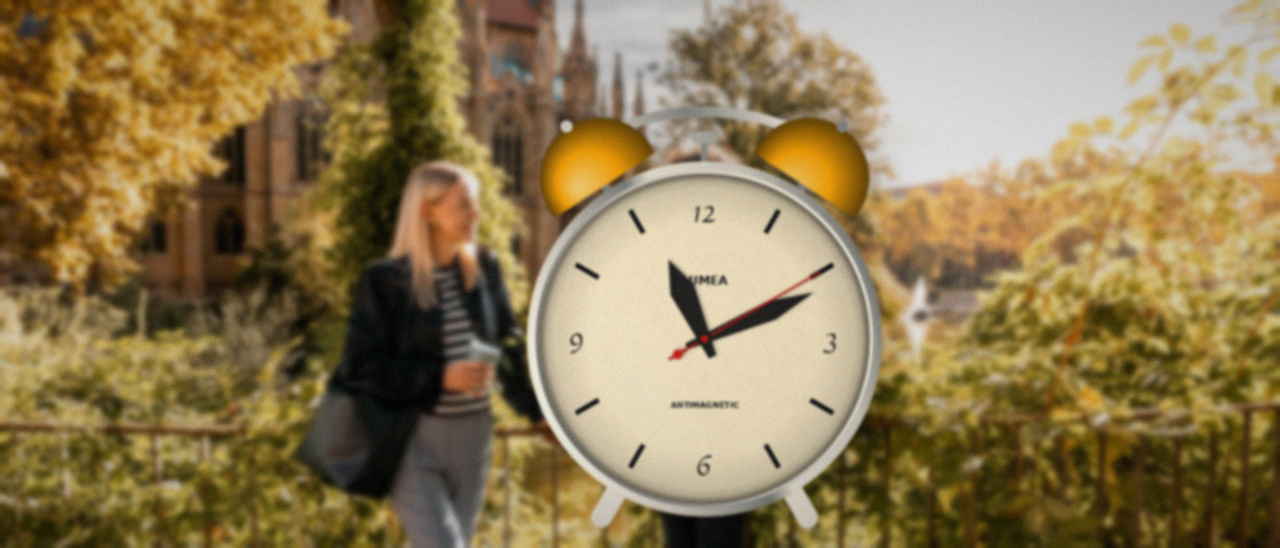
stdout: 11h11m10s
